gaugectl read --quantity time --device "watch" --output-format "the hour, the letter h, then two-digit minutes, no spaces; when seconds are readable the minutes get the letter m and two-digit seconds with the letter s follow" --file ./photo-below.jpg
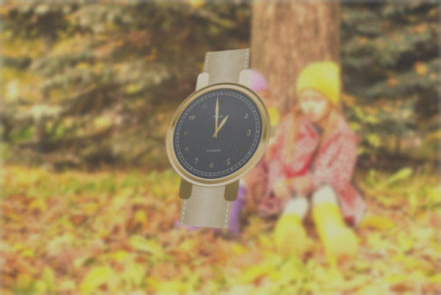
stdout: 12h59
